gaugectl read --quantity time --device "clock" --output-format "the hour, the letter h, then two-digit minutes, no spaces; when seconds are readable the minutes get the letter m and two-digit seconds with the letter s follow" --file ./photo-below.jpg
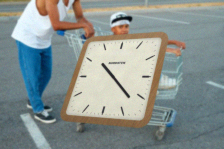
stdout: 10h22
